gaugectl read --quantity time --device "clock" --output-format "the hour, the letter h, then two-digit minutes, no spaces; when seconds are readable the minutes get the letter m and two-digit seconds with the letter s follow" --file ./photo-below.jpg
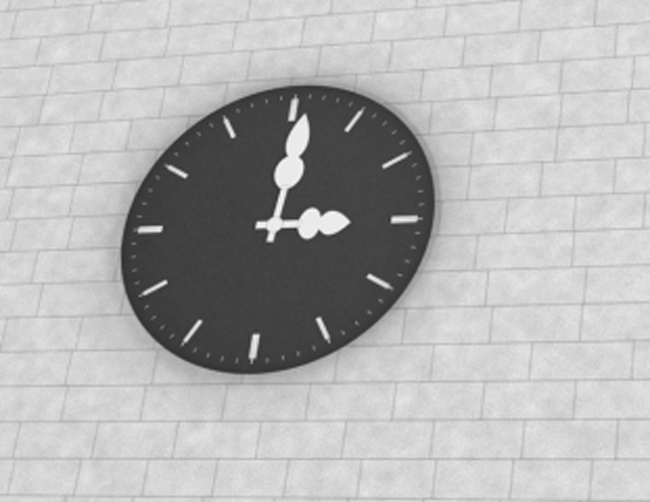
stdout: 3h01
